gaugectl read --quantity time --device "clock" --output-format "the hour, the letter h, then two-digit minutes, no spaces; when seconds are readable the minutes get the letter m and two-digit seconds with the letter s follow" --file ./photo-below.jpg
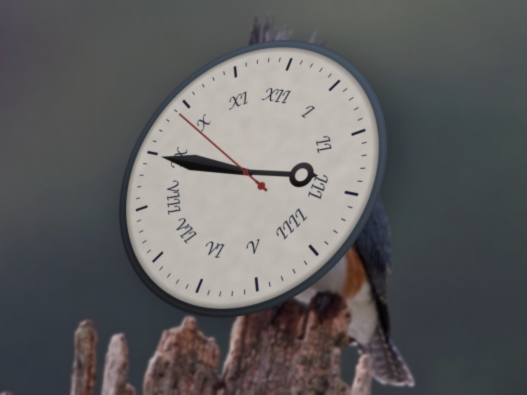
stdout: 2h44m49s
